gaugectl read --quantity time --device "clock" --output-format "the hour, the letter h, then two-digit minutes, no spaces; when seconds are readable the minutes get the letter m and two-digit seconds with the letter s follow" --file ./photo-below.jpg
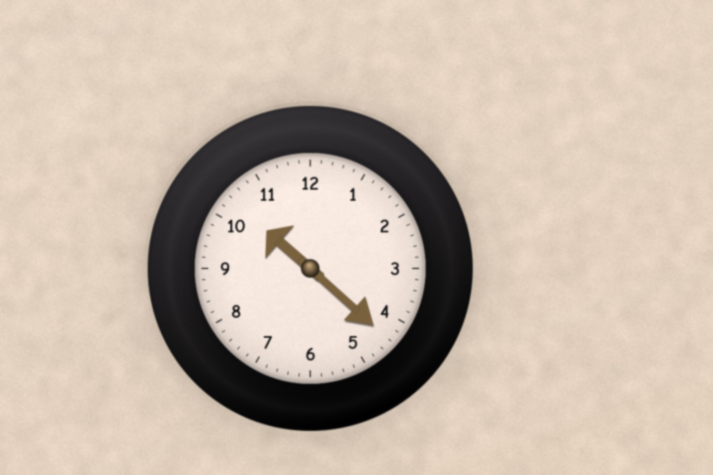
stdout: 10h22
